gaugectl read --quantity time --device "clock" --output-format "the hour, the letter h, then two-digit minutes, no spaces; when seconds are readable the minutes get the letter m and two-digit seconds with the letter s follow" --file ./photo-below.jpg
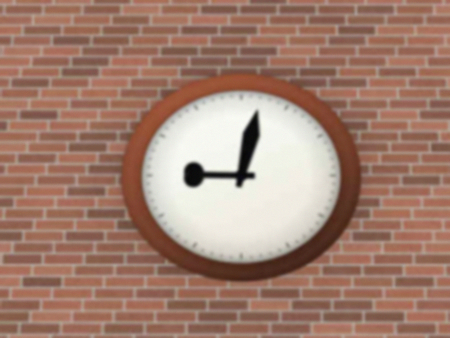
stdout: 9h02
